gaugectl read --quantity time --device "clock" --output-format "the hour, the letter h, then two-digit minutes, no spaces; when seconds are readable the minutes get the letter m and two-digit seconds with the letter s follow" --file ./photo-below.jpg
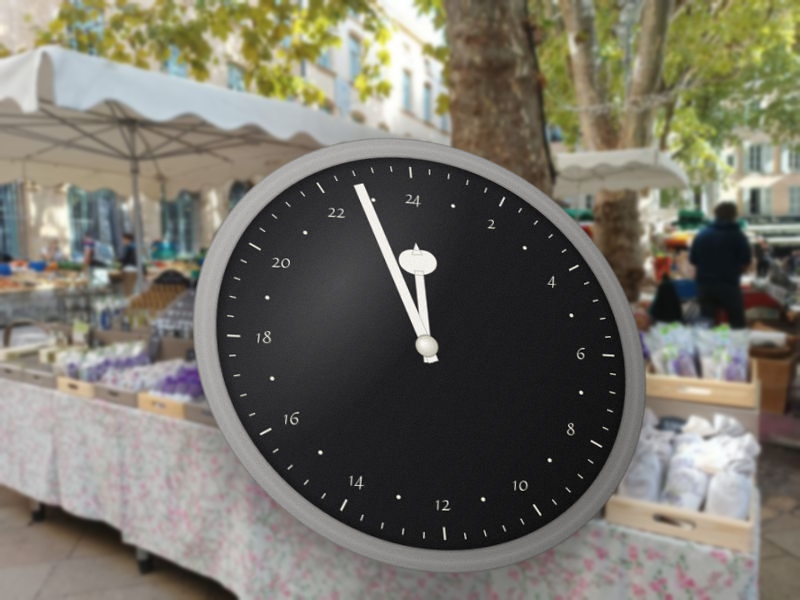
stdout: 23h57
